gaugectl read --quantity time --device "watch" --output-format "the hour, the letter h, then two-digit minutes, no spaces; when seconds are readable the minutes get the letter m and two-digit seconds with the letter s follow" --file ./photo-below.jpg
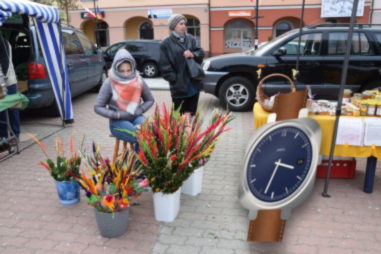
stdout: 3h33
